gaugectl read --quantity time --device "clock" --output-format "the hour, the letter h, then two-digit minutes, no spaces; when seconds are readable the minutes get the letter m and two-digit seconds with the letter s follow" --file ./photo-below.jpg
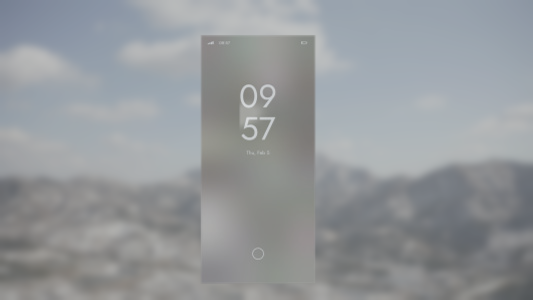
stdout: 9h57
